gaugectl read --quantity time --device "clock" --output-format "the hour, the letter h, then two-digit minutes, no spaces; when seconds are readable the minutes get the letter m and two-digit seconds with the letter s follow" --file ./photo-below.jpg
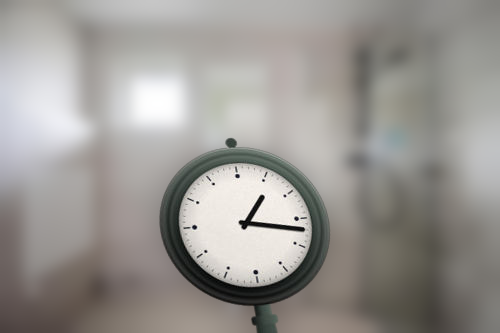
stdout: 1h17
